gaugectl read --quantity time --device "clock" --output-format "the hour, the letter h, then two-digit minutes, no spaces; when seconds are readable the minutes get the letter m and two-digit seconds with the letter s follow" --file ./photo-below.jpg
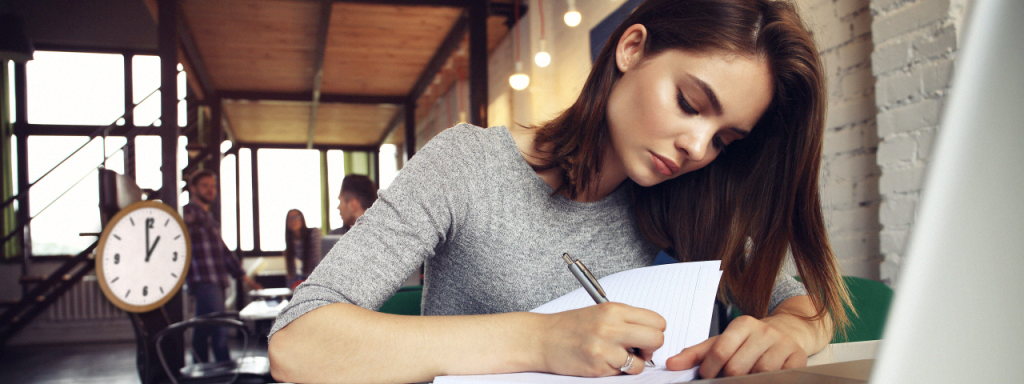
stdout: 12h59
